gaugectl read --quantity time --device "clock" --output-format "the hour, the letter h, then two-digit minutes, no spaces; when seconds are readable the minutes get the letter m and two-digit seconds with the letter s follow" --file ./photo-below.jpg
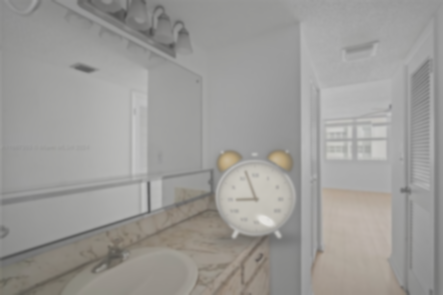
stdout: 8h57
